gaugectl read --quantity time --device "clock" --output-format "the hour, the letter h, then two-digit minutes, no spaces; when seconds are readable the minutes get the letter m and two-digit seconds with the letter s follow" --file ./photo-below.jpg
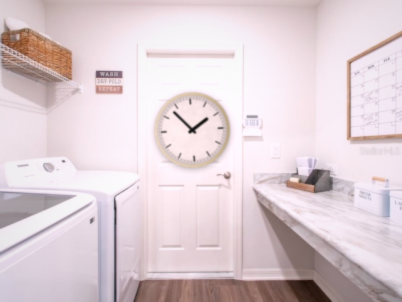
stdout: 1h53
